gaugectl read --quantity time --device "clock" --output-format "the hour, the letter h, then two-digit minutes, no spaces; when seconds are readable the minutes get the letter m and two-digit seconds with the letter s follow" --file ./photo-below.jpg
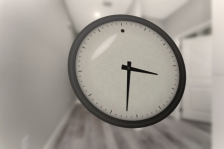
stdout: 3h32
